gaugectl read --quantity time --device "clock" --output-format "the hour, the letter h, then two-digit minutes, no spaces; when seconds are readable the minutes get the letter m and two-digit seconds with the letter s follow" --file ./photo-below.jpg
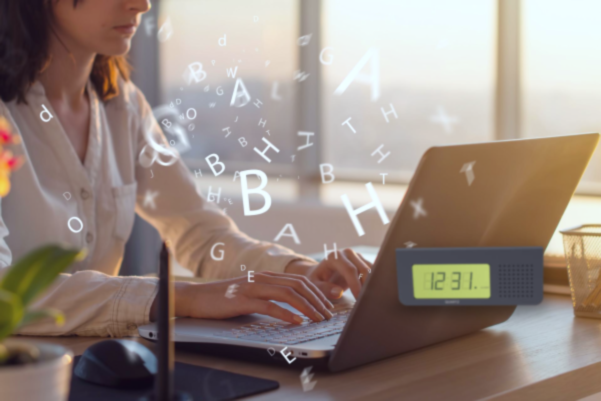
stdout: 12h31
